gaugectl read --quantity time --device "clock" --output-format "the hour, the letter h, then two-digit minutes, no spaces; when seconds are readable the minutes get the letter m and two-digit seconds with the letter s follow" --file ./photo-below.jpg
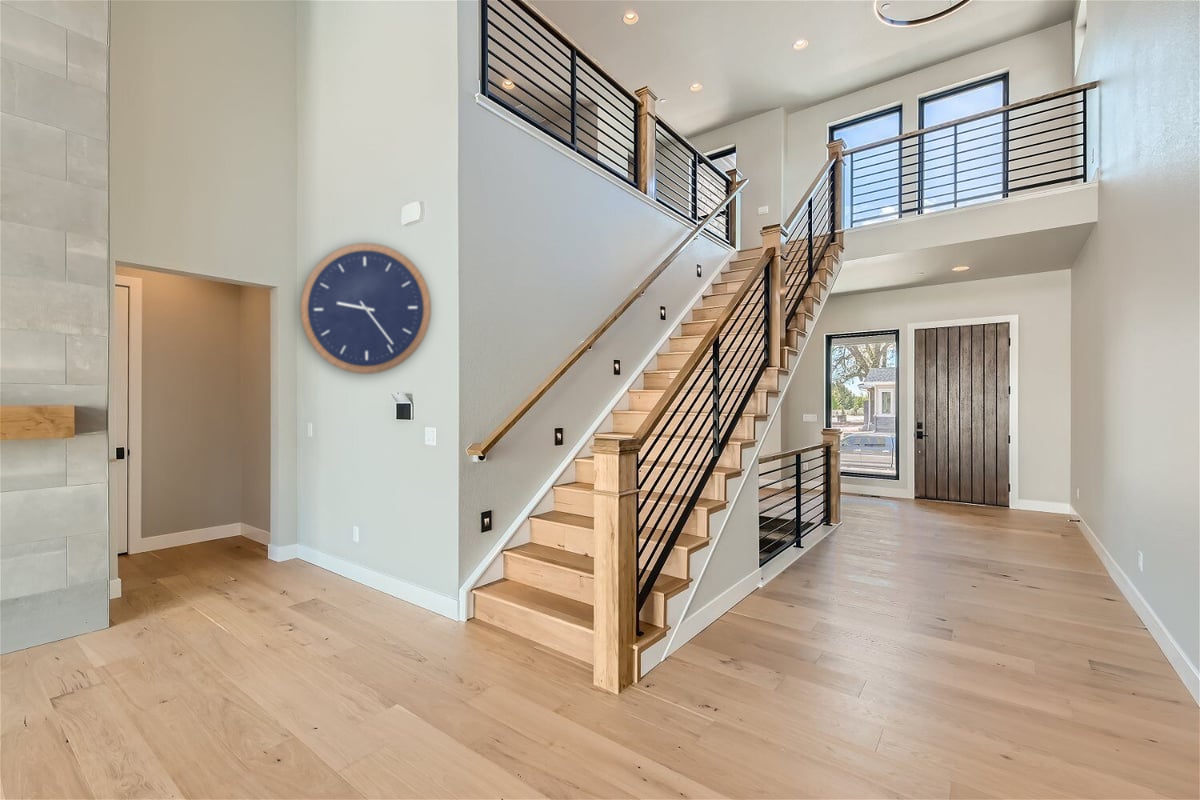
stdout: 9h24
